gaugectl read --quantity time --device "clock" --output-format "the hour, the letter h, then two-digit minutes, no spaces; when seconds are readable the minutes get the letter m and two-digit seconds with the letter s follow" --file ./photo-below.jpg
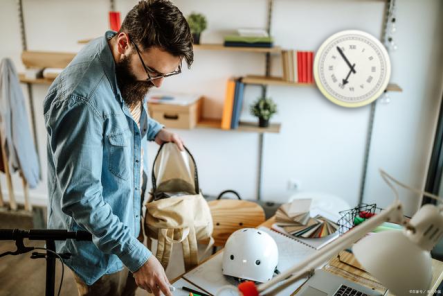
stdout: 6h54
